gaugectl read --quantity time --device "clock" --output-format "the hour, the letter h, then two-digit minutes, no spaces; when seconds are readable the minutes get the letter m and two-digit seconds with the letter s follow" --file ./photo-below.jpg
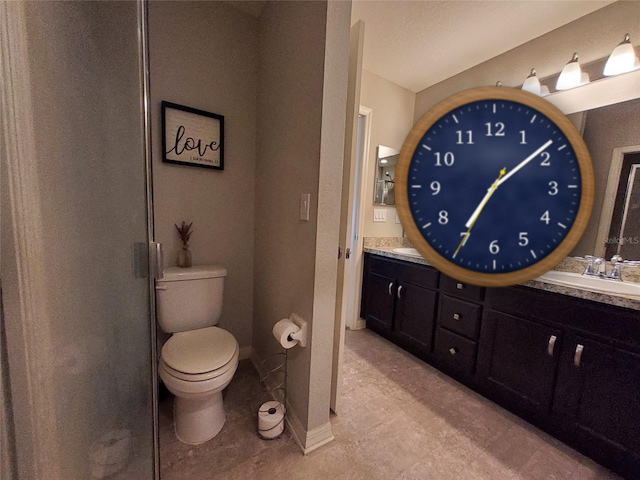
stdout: 7h08m35s
